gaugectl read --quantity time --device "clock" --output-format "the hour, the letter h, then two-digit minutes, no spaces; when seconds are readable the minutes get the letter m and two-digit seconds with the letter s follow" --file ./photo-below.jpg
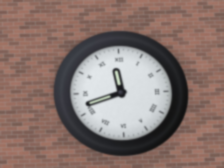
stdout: 11h42
